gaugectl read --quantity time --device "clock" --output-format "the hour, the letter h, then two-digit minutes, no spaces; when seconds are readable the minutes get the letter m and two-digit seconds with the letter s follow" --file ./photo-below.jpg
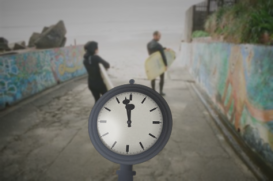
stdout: 11h58
